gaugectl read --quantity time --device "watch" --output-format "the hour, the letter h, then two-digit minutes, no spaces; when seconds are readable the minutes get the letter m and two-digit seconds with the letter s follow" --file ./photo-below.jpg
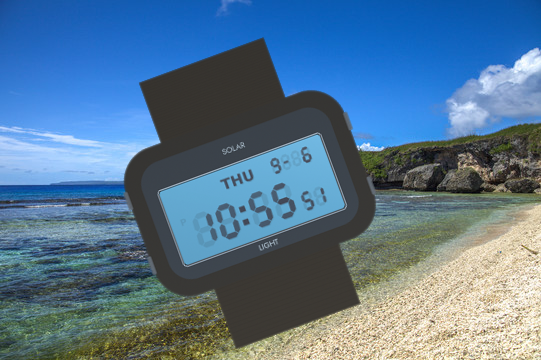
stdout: 10h55m51s
